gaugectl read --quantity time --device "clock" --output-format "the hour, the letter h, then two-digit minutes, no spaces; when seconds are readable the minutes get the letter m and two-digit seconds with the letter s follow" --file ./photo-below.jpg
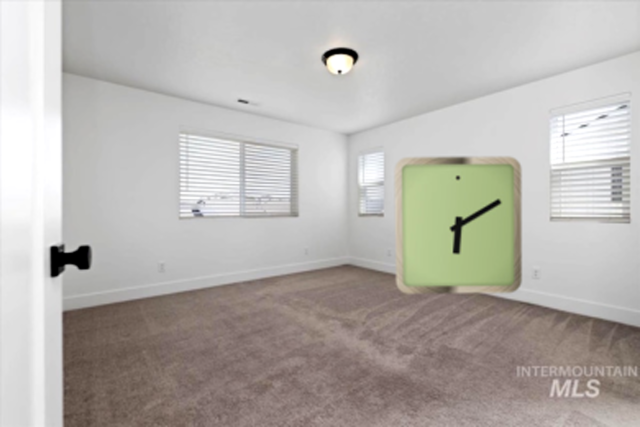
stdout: 6h10
